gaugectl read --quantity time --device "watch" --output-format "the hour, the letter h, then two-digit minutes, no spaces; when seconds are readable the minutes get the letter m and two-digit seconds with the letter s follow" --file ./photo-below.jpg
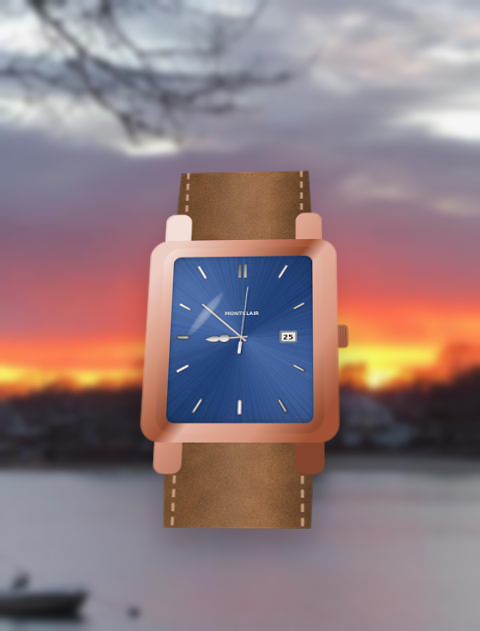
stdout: 8h52m01s
